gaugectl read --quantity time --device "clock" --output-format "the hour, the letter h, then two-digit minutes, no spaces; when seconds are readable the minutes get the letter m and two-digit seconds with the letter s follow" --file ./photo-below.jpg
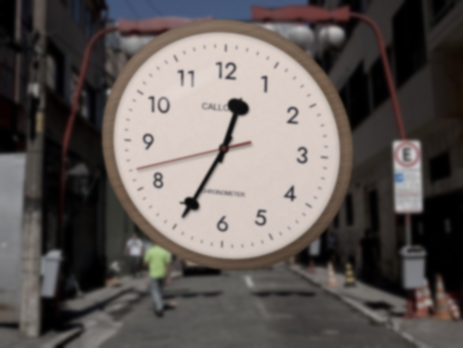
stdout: 12h34m42s
